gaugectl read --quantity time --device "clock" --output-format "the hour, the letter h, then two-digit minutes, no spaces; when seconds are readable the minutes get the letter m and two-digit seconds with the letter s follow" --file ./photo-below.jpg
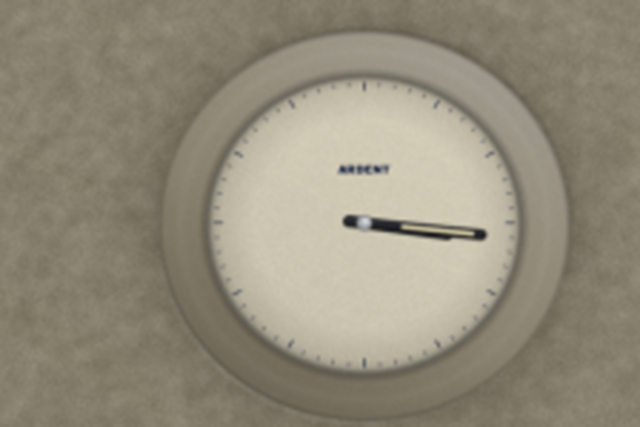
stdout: 3h16
